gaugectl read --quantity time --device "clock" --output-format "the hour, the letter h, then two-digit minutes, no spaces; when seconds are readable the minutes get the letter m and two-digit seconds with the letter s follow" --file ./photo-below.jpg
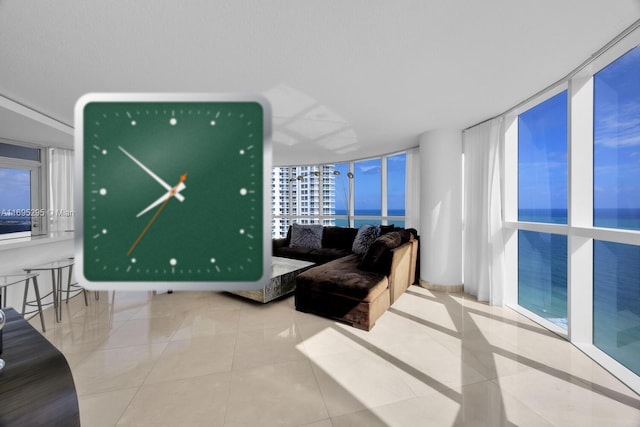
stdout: 7h51m36s
